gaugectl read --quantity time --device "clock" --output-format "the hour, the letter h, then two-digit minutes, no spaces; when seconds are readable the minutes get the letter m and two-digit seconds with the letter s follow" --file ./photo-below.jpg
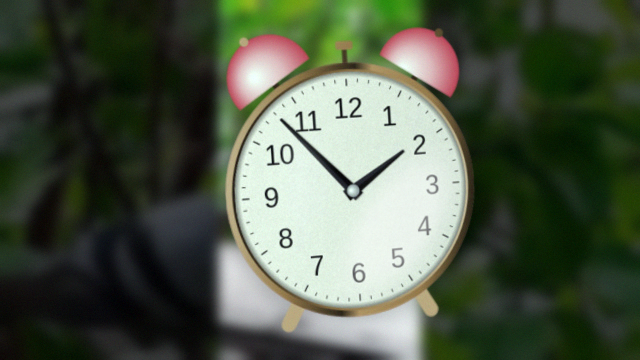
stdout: 1h53
